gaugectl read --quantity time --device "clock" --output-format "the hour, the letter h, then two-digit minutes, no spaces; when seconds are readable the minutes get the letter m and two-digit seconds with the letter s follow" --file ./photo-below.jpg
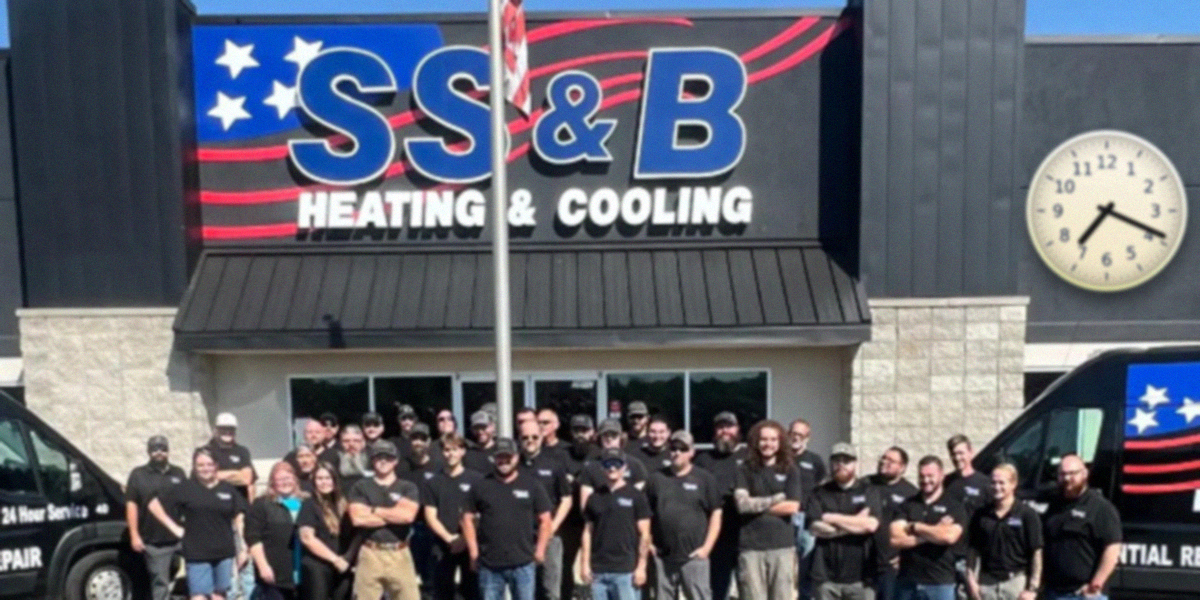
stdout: 7h19
